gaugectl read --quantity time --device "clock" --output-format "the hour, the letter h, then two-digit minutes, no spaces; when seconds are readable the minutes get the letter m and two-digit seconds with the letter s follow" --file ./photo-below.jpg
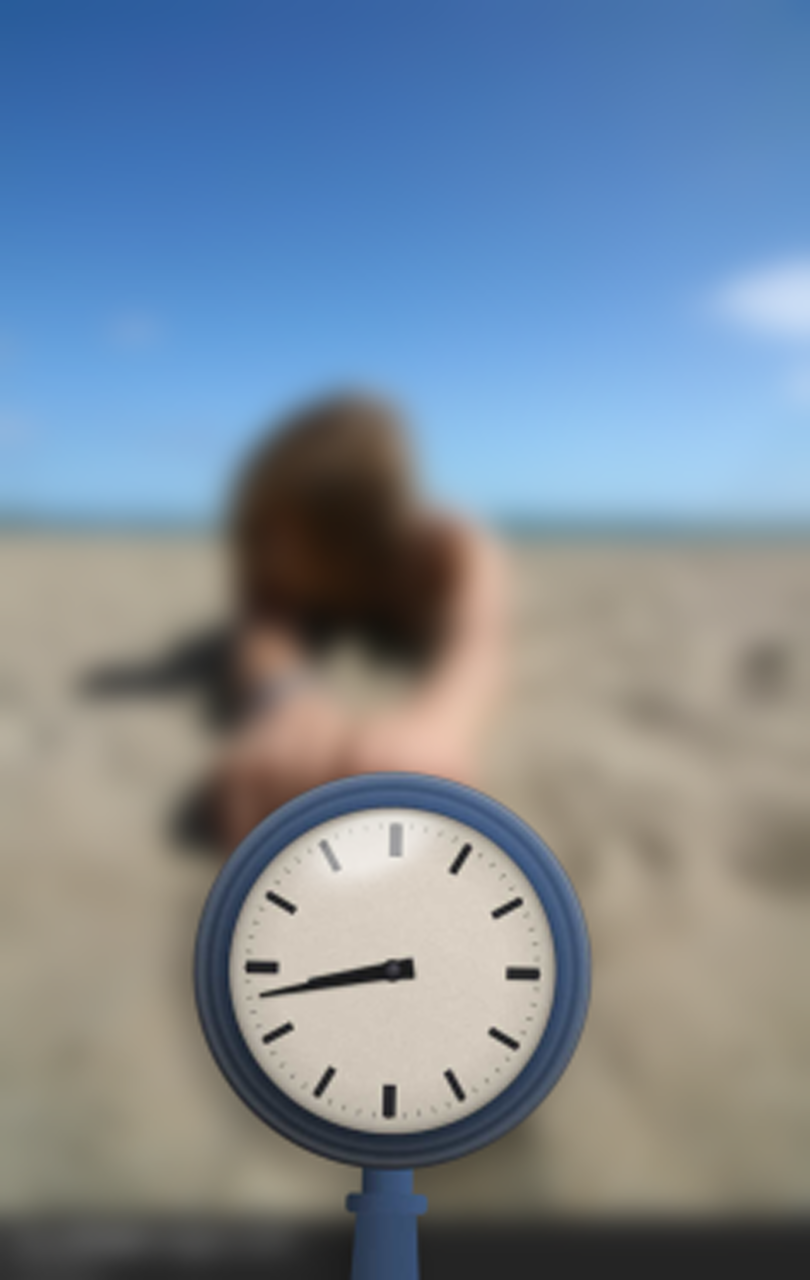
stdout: 8h43
